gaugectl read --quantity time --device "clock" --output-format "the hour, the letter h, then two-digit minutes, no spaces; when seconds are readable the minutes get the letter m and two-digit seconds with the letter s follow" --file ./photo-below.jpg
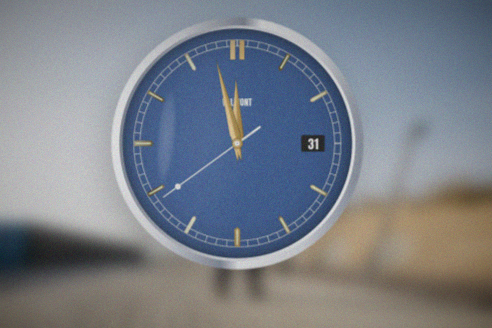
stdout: 11h57m39s
